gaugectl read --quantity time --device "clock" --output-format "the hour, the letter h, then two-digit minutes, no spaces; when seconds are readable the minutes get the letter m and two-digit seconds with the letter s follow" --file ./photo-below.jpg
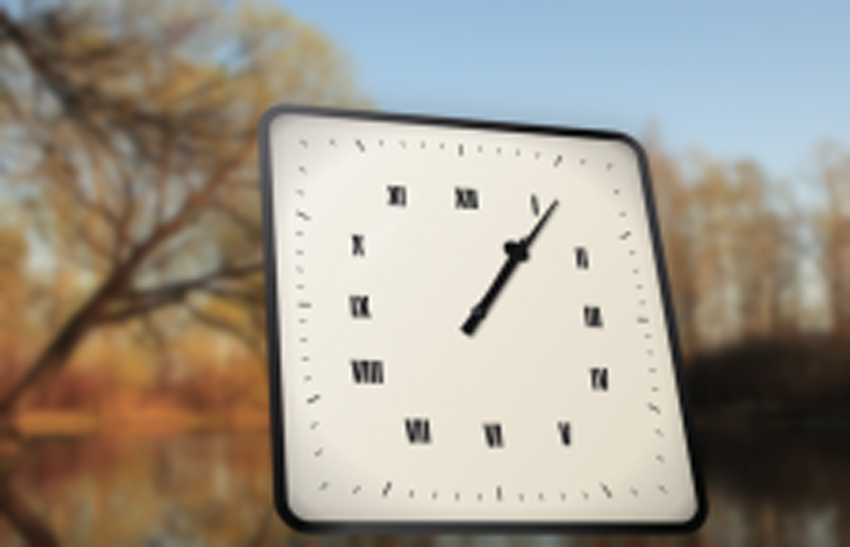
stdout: 1h06
